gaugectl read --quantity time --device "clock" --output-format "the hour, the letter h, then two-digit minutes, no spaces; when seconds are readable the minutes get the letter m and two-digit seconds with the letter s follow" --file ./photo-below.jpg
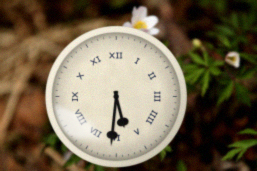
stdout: 5h31
